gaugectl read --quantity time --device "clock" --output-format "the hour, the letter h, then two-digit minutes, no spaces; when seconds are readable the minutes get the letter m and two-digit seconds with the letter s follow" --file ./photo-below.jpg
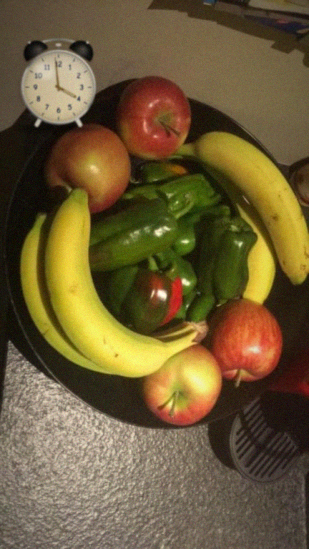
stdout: 3h59
